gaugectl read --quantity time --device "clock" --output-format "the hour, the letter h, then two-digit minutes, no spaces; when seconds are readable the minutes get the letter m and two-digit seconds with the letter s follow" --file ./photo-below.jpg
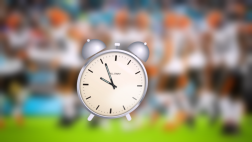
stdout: 9h56
